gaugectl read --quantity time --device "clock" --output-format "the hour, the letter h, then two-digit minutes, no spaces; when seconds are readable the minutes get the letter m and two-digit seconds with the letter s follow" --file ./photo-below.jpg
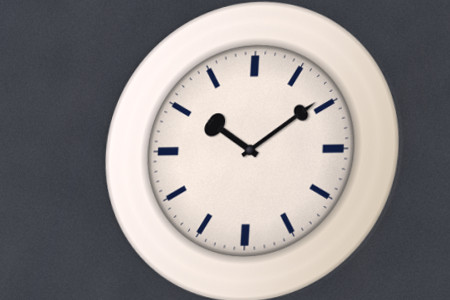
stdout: 10h09
